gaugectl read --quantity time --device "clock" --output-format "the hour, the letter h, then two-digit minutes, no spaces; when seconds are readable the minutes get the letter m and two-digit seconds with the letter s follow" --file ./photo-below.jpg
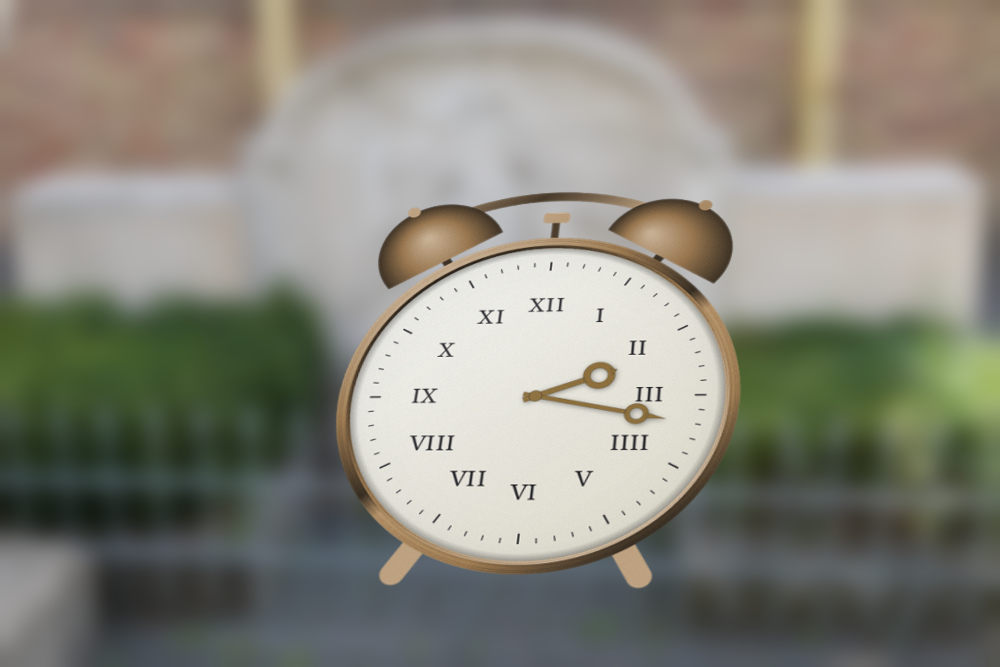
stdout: 2h17
